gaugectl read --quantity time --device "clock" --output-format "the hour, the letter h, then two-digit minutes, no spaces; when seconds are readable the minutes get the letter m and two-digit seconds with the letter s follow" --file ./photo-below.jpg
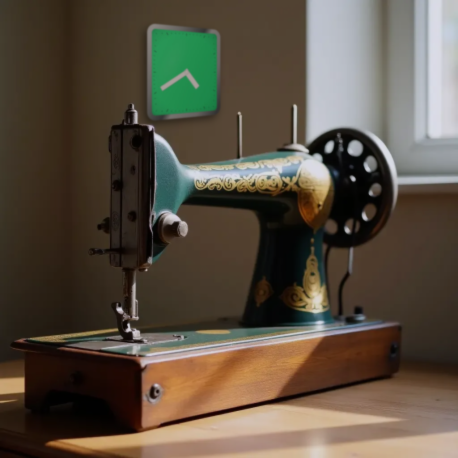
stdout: 4h40
